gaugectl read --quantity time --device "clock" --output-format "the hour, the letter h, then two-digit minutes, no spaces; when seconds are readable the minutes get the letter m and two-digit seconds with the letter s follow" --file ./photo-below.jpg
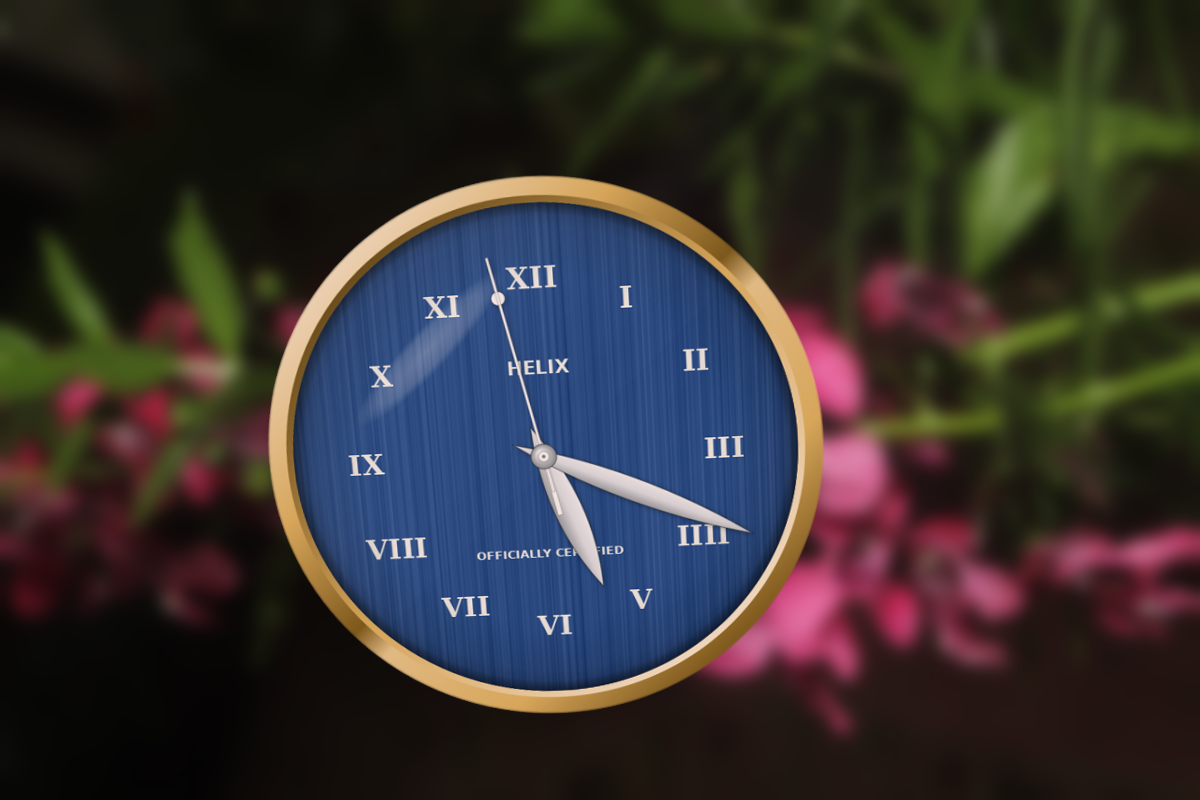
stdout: 5h18m58s
